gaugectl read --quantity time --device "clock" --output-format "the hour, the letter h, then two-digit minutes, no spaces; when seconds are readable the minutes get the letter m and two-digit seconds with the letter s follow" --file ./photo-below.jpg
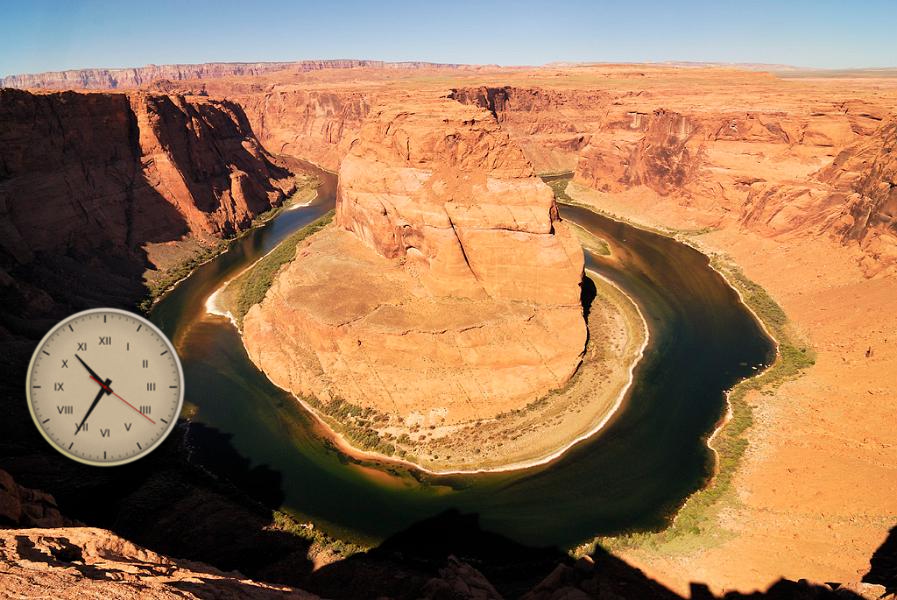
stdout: 10h35m21s
